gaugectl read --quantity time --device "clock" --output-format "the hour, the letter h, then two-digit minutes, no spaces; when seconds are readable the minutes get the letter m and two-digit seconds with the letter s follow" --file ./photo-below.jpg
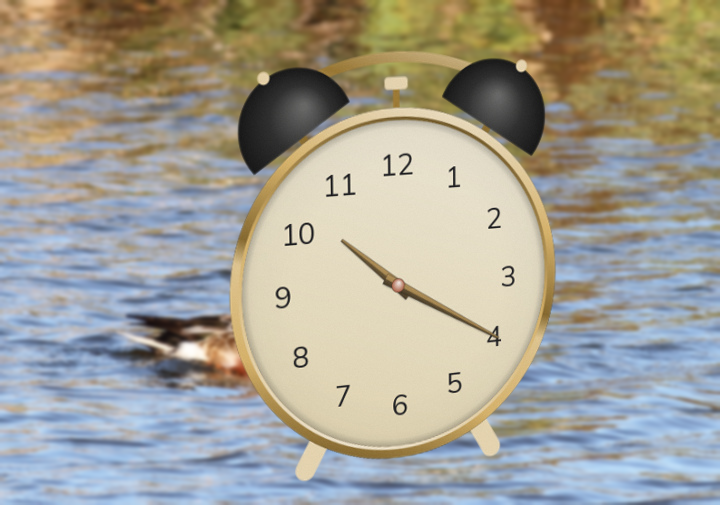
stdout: 10h20
